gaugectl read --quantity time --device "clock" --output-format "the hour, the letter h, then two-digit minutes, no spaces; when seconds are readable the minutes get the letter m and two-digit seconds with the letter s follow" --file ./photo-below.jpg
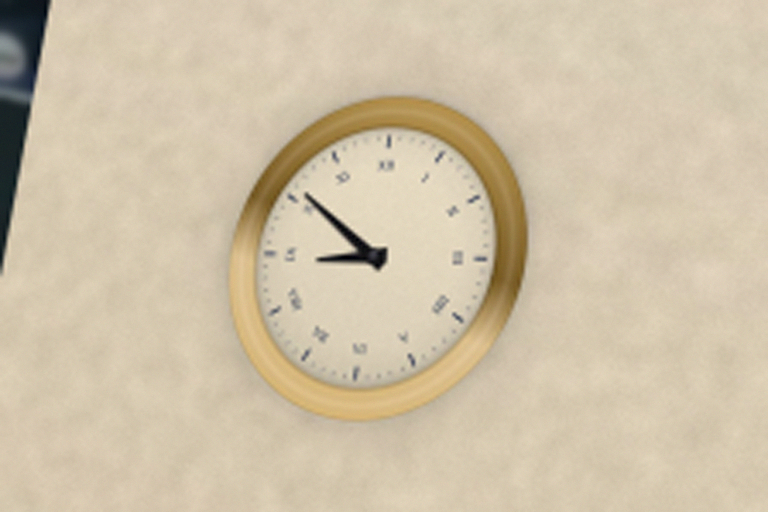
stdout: 8h51
